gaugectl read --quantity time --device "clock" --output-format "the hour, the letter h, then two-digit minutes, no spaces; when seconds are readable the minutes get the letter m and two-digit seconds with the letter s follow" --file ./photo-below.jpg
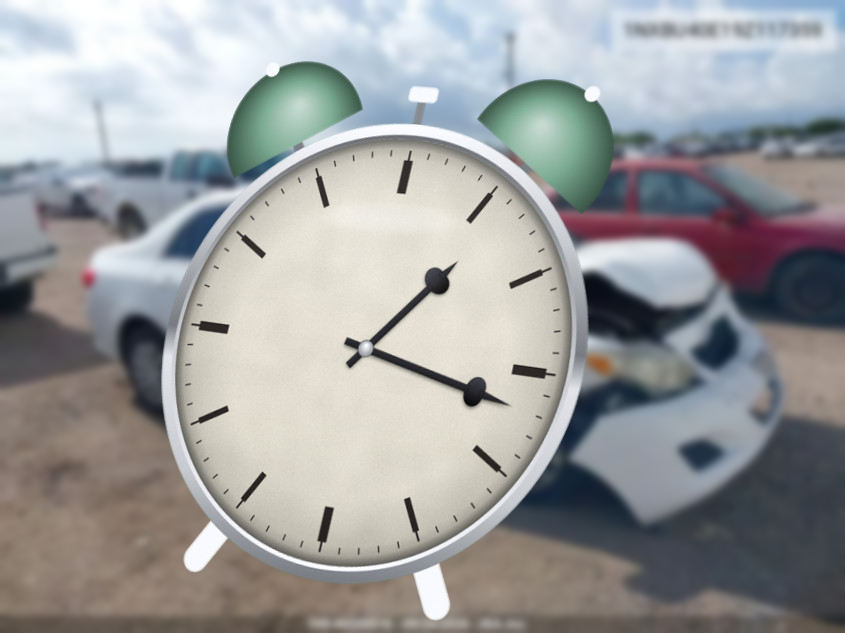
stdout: 1h17
